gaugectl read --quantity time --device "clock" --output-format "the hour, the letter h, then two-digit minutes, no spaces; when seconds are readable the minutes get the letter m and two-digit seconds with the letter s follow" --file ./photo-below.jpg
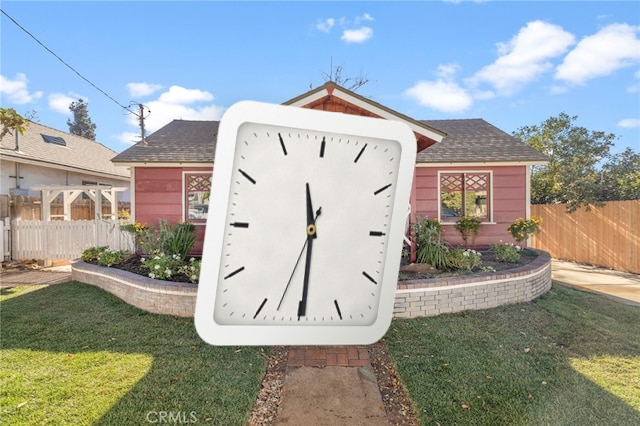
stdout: 11h29m33s
